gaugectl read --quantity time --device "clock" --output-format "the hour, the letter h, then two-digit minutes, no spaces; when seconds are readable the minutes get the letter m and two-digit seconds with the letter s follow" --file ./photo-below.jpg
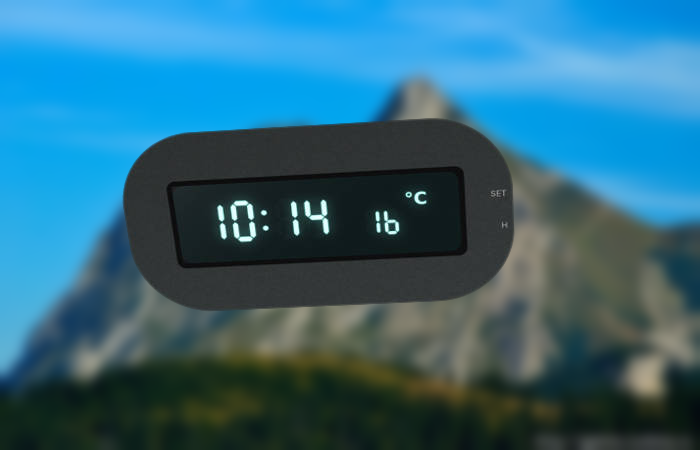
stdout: 10h14
